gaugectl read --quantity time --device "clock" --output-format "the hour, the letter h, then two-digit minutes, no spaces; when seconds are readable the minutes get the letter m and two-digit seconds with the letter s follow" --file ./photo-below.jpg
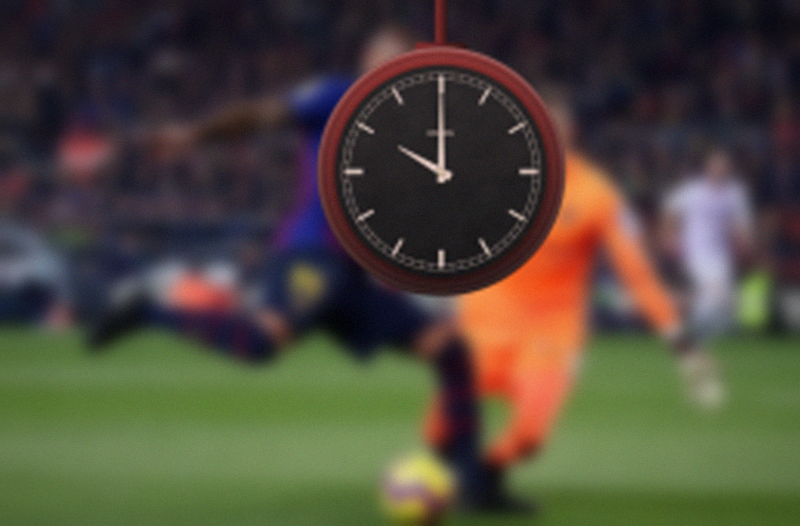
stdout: 10h00
